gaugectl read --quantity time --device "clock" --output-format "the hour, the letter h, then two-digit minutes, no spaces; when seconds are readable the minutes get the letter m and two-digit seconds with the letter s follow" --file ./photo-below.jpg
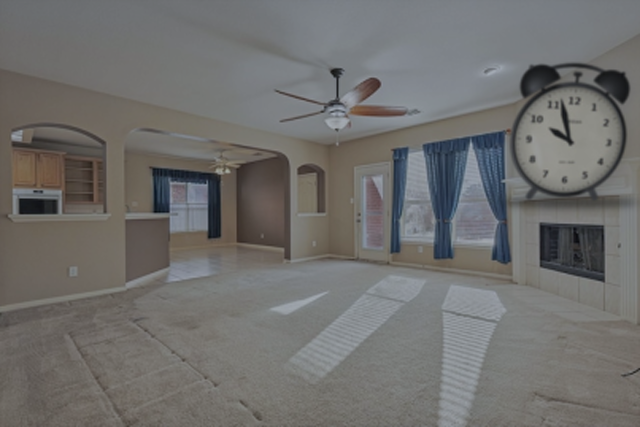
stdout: 9h57
